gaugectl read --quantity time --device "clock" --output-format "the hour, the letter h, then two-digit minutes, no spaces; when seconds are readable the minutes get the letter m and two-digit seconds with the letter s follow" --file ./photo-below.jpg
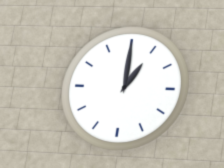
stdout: 1h00
